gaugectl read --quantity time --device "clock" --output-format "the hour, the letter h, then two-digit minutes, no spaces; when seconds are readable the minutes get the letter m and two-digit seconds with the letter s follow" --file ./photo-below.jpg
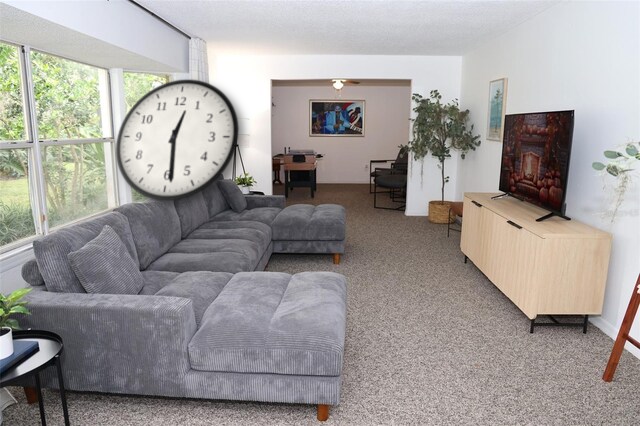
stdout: 12h29
